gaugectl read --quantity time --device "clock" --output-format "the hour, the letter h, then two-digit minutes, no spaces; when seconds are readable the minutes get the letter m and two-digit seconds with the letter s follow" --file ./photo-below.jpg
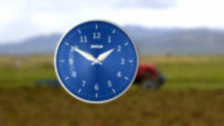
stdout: 1h50
